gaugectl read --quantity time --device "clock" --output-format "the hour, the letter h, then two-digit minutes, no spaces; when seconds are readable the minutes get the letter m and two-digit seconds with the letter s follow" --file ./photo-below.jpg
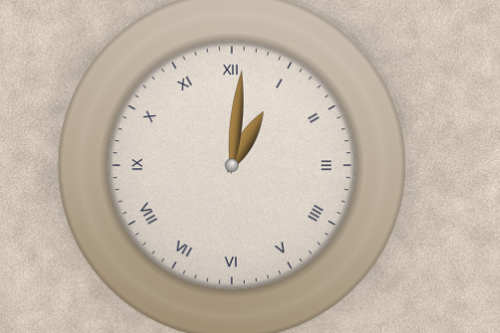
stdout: 1h01
